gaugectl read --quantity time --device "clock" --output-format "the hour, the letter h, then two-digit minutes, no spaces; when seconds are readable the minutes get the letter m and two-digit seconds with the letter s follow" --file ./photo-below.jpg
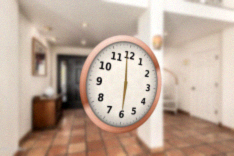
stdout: 5h59
